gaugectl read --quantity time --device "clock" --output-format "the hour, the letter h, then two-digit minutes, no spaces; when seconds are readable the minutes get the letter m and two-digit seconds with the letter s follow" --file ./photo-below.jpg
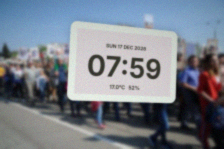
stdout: 7h59
